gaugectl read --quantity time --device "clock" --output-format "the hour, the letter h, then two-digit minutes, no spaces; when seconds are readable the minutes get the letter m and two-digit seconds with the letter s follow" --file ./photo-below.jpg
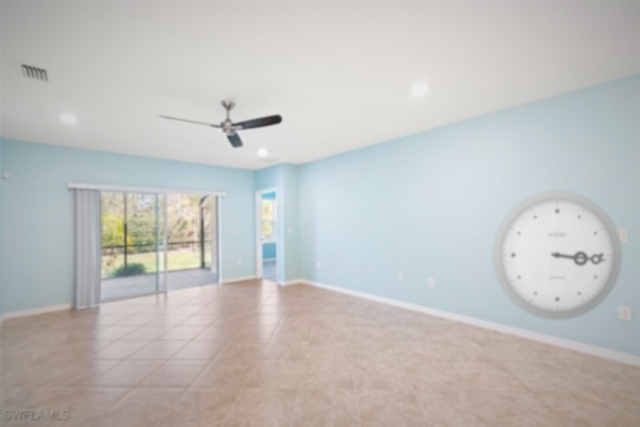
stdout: 3h16
